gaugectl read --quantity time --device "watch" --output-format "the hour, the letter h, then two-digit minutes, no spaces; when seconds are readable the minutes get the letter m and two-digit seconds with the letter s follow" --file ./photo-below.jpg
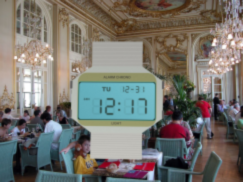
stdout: 12h17
